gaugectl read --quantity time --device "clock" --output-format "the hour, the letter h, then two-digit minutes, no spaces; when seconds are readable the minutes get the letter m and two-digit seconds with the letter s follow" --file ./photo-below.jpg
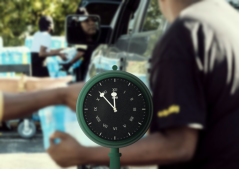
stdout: 11h53
